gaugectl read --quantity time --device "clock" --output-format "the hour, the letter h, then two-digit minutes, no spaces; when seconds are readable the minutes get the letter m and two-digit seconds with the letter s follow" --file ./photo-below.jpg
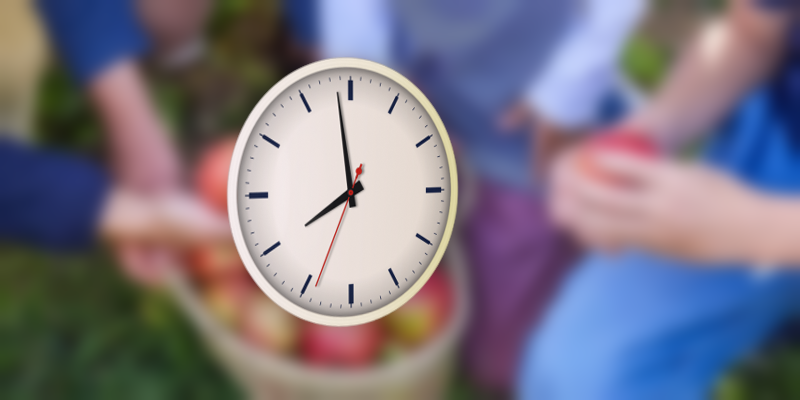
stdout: 7h58m34s
